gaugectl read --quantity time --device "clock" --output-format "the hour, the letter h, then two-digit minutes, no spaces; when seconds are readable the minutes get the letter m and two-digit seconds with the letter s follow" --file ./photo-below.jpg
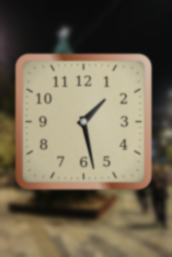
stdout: 1h28
